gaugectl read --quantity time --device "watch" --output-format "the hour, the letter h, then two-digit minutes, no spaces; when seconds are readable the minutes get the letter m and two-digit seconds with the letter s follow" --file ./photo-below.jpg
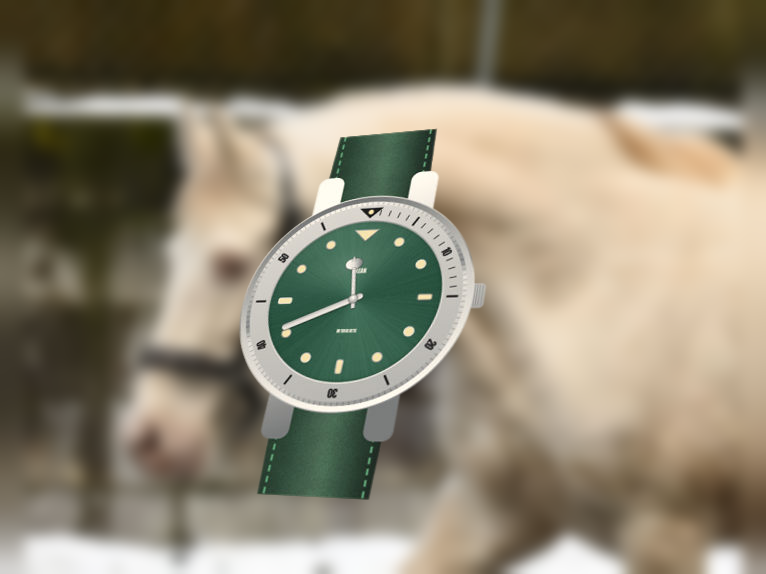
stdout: 11h41
